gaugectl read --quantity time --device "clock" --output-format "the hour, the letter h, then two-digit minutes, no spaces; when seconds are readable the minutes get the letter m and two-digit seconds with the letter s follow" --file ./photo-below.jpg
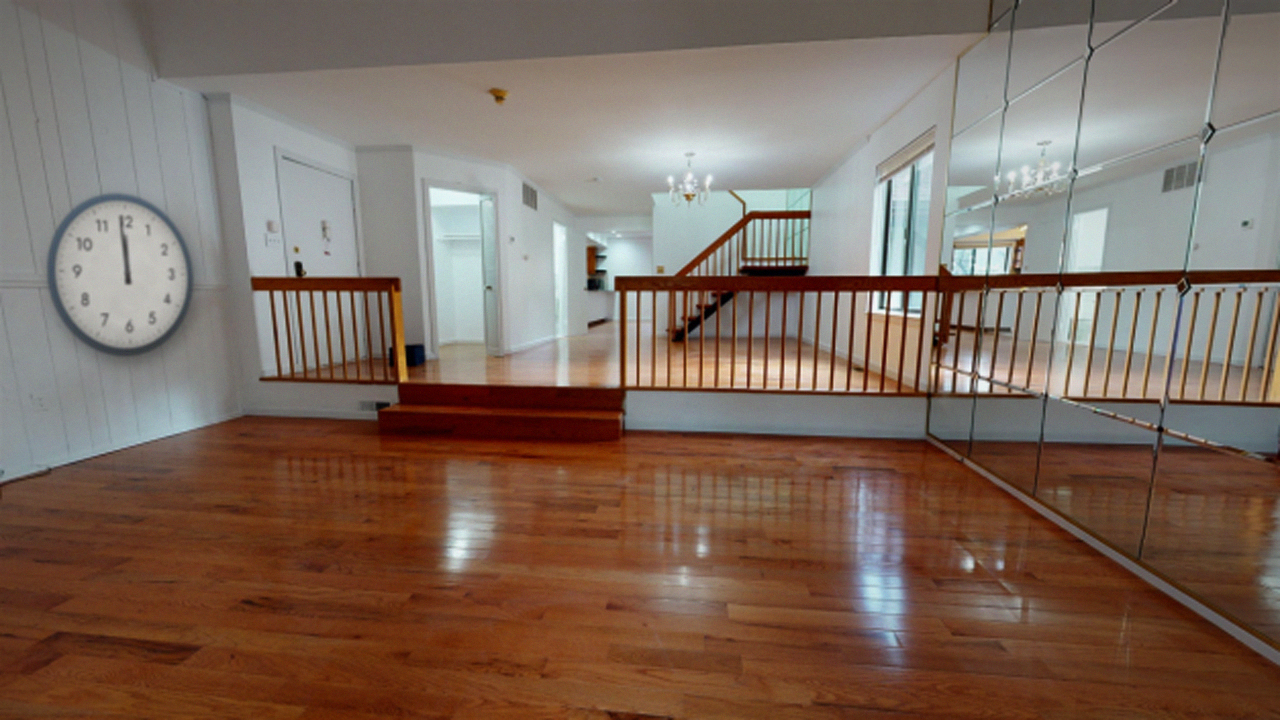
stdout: 11h59
